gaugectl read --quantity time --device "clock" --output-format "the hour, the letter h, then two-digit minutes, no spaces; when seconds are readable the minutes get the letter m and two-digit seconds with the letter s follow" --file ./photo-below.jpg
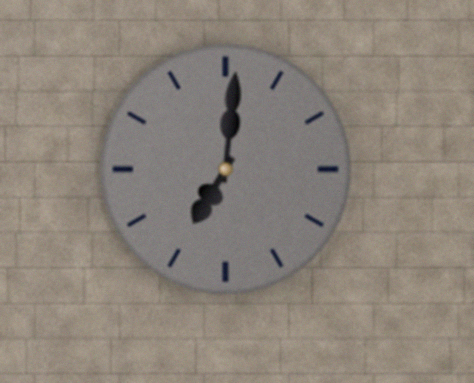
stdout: 7h01
